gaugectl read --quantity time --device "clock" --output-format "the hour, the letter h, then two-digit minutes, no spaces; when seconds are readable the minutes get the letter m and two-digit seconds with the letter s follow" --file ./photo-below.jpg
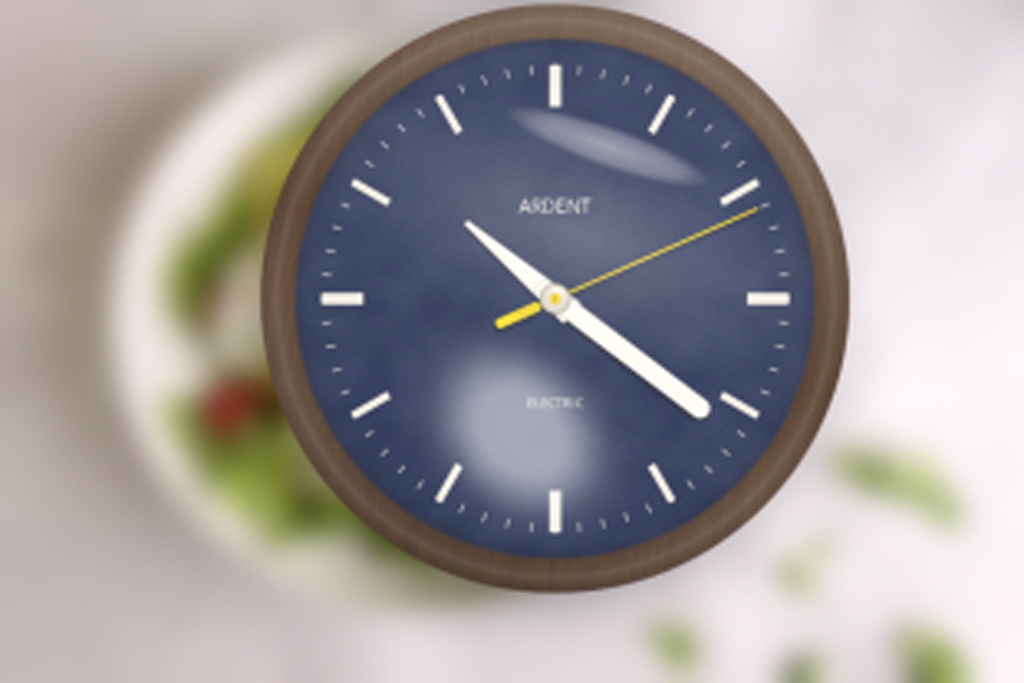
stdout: 10h21m11s
